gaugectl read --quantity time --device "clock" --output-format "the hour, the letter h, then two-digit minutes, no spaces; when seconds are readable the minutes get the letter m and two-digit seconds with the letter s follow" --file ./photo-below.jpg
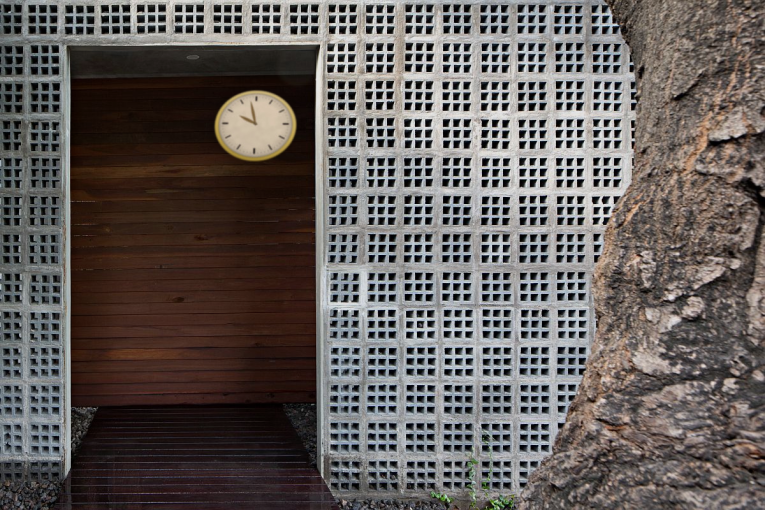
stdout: 9h58
